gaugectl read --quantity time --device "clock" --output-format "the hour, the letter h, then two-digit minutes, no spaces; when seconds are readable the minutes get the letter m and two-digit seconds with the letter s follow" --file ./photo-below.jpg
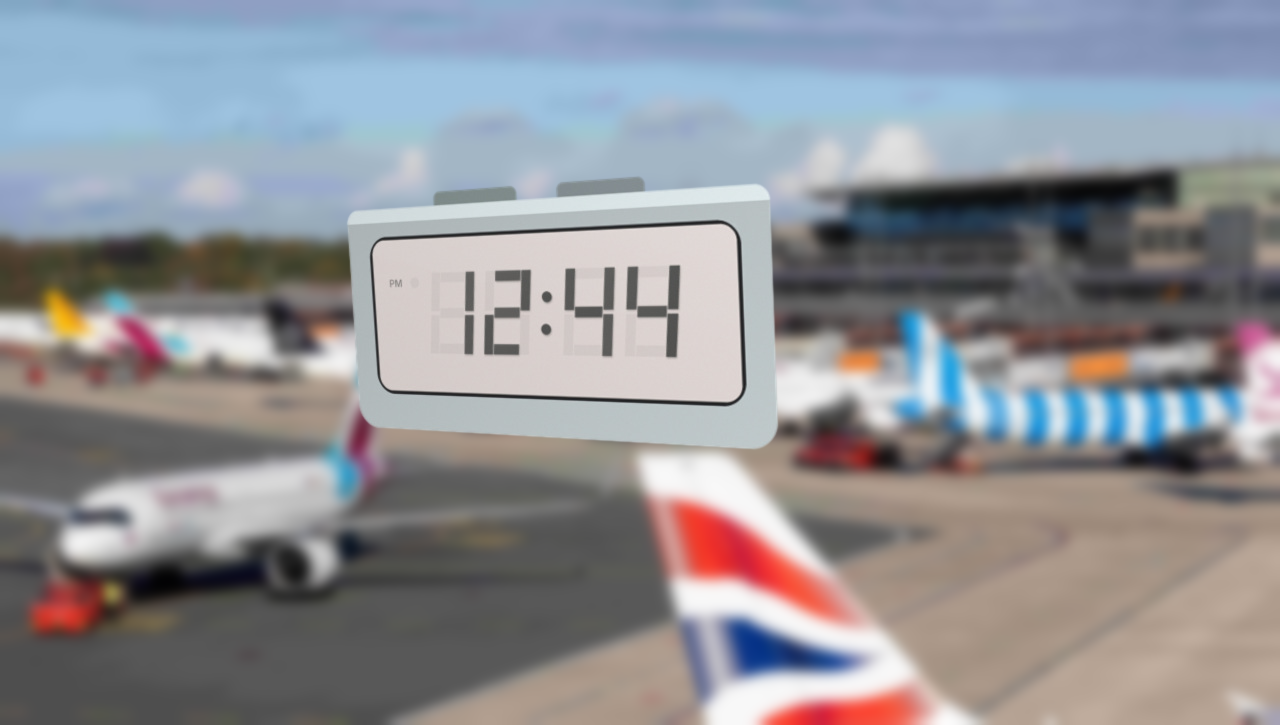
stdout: 12h44
